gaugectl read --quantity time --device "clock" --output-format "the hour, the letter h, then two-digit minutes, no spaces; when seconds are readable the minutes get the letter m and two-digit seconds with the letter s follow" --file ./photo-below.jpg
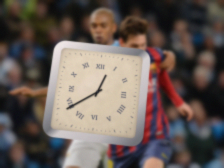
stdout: 12h39
